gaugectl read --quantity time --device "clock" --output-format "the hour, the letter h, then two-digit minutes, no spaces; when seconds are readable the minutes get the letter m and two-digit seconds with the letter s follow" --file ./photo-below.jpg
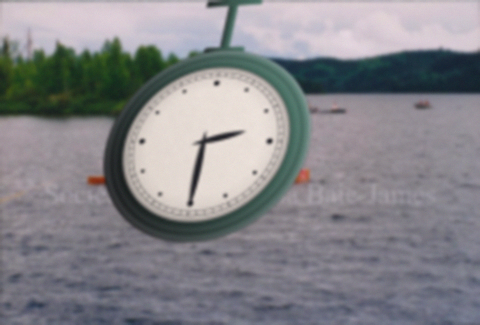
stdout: 2h30
